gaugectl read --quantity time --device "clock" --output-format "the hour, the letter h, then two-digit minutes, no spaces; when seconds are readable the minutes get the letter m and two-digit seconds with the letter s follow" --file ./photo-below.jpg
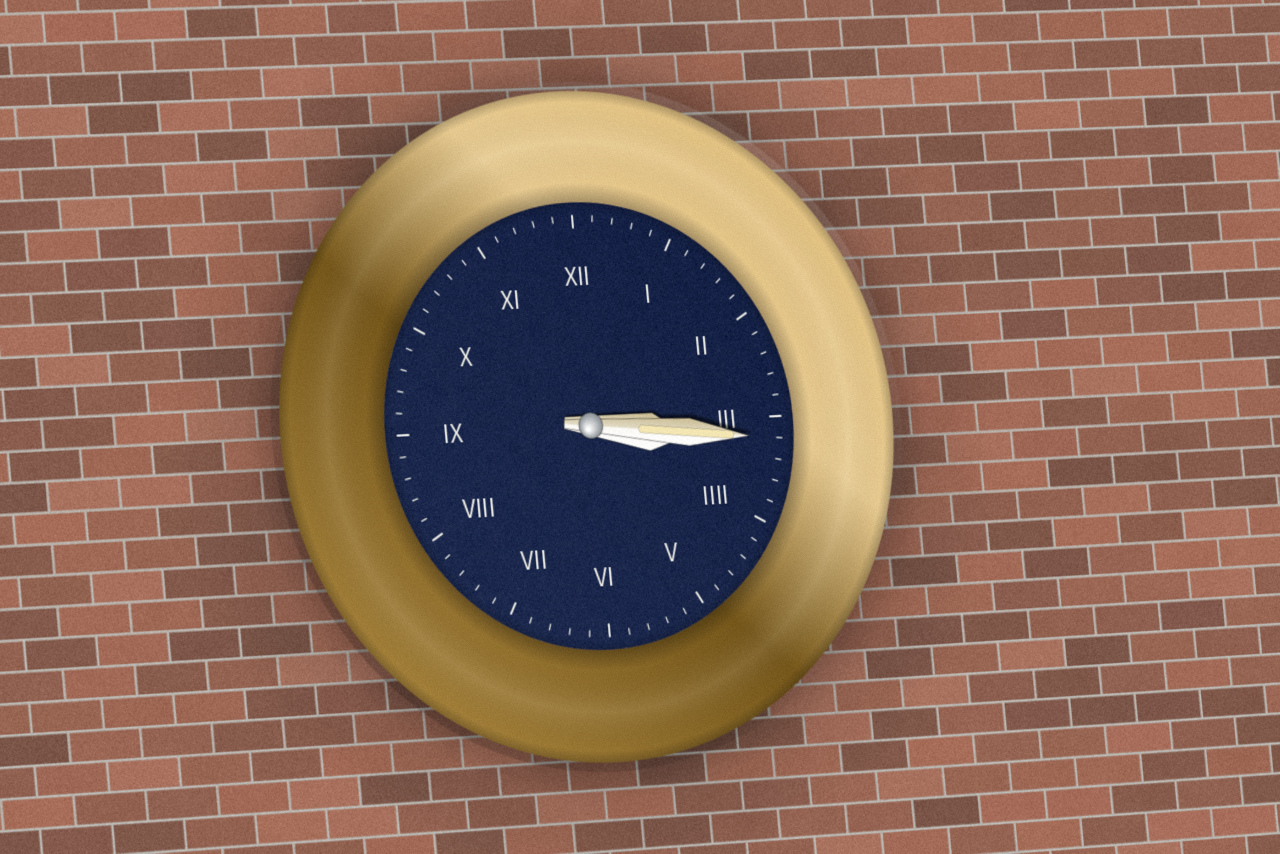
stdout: 3h16
